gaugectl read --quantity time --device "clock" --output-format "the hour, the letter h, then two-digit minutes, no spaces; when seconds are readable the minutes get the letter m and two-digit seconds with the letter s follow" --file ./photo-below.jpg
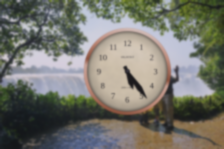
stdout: 5h24
